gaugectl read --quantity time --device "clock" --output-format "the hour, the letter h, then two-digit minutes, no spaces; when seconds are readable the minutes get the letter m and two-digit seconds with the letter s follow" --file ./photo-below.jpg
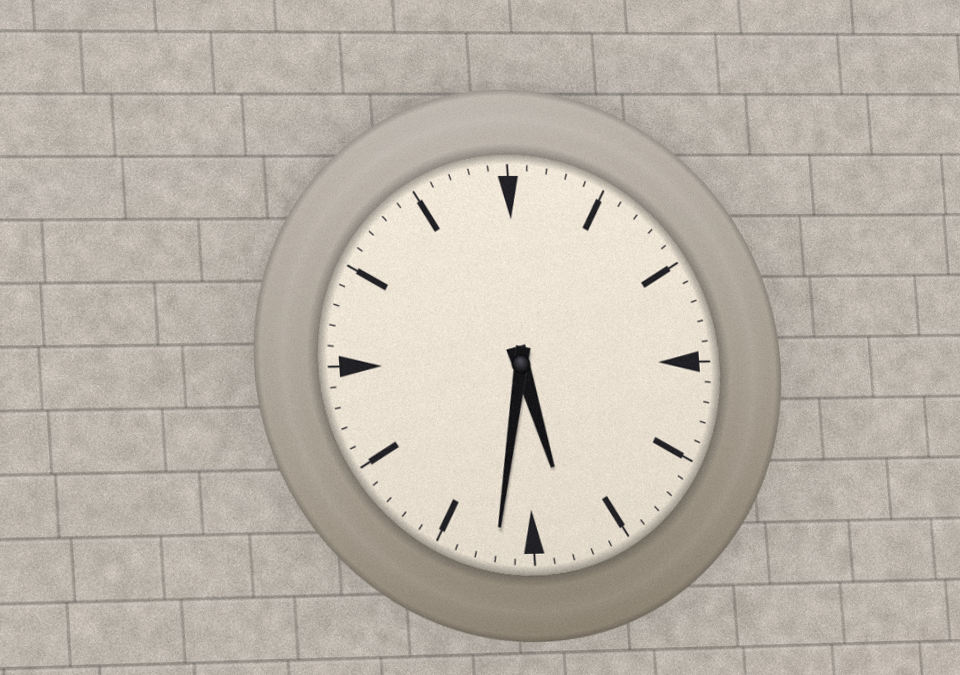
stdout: 5h32
